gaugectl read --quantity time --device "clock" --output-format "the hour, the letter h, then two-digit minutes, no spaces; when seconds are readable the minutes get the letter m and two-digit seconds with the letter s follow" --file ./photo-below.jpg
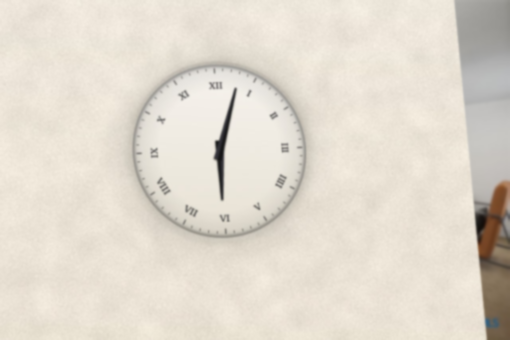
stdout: 6h03
